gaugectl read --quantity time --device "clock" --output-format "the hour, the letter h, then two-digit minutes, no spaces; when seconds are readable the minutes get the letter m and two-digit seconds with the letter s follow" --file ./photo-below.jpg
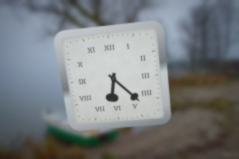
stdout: 6h23
